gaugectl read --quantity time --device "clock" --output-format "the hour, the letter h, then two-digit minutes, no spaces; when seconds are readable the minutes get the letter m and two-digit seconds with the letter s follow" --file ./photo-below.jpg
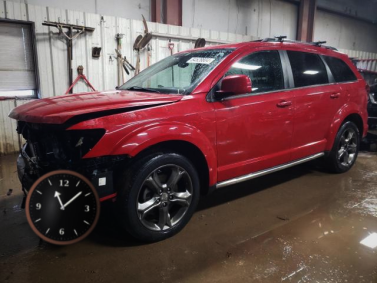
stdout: 11h08
